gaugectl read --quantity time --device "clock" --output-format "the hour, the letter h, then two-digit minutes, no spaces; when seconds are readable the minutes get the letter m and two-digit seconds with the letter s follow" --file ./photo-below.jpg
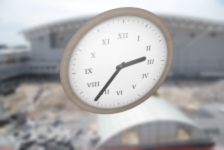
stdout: 2h36
